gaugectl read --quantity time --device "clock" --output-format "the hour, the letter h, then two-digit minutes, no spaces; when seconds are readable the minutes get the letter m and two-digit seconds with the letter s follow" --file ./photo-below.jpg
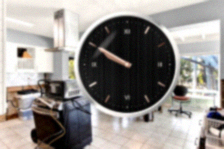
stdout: 9h50
